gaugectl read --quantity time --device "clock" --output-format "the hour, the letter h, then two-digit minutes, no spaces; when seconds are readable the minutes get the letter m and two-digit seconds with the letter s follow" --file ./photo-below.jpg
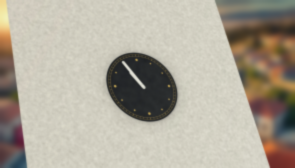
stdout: 10h55
